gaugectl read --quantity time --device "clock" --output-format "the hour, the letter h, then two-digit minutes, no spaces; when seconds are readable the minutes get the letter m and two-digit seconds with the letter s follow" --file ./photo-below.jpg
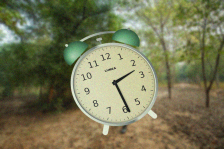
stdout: 2h29
